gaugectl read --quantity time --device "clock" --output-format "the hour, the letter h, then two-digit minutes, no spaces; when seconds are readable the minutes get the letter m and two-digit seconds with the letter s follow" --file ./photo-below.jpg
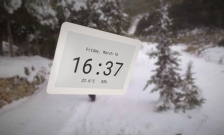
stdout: 16h37
